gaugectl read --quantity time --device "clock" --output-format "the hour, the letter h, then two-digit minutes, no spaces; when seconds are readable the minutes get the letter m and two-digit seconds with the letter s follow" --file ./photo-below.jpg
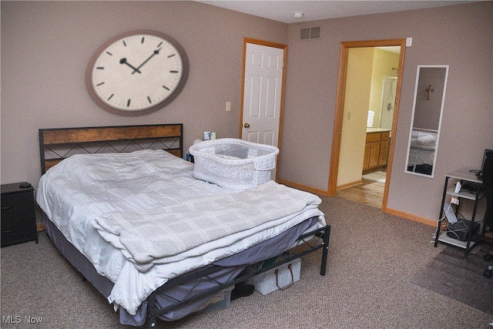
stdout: 10h06
